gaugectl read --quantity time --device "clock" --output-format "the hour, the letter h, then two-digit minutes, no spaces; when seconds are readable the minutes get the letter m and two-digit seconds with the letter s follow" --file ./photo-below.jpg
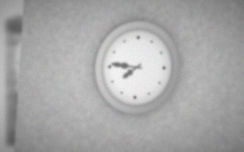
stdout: 7h46
